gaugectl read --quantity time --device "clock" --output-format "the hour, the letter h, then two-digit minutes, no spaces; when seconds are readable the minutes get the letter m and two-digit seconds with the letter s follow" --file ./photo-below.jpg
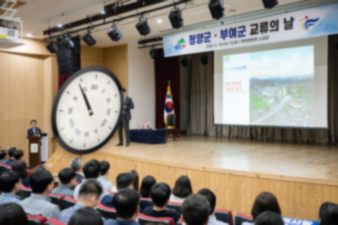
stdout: 10h54
